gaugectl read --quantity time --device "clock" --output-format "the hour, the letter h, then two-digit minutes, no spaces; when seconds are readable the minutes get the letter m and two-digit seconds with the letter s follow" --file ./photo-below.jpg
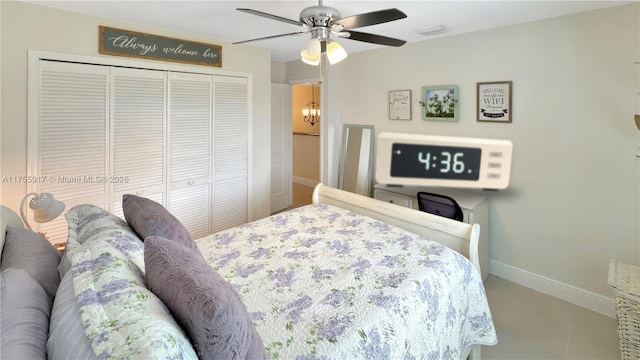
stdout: 4h36
